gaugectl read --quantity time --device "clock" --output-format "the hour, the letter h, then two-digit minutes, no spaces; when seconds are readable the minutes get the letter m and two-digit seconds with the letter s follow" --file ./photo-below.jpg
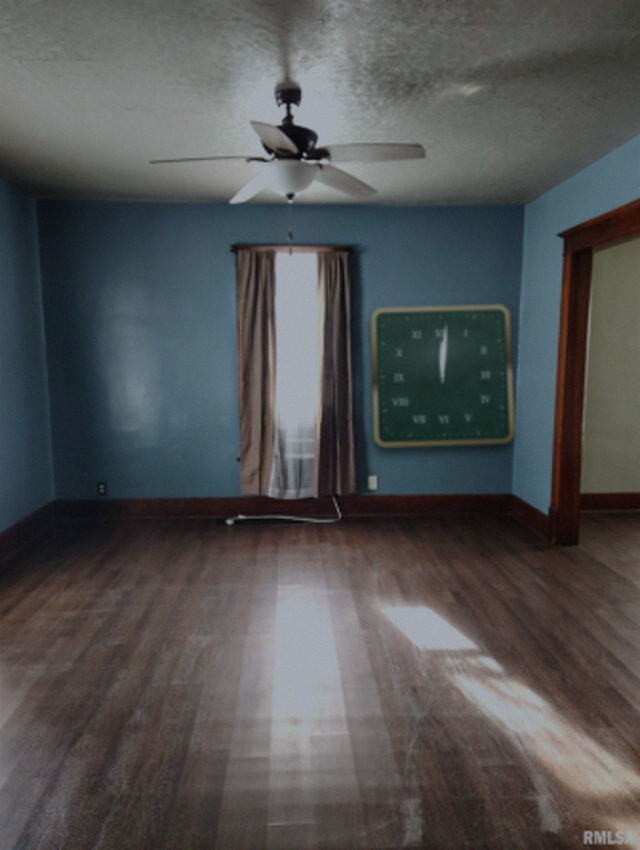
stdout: 12h01
